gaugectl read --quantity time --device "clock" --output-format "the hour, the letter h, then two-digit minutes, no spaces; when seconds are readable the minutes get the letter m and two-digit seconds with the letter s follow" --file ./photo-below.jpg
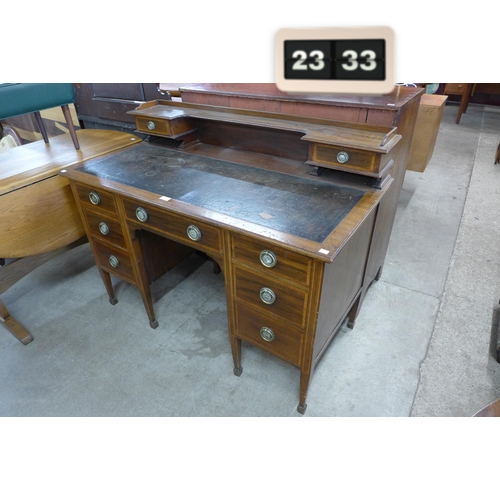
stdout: 23h33
